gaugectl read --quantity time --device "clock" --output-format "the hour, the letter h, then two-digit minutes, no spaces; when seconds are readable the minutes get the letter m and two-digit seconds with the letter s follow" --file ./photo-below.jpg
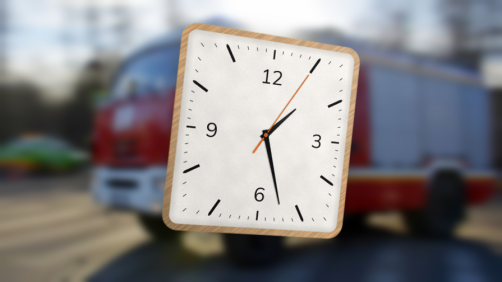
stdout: 1h27m05s
